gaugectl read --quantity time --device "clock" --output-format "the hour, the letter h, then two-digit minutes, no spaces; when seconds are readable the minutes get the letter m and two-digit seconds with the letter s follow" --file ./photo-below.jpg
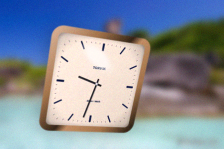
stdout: 9h32
